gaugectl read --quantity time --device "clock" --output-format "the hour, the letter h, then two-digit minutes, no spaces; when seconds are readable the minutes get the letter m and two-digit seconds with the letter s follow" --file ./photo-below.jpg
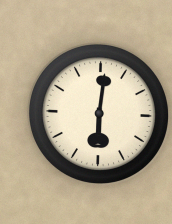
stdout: 6h01
